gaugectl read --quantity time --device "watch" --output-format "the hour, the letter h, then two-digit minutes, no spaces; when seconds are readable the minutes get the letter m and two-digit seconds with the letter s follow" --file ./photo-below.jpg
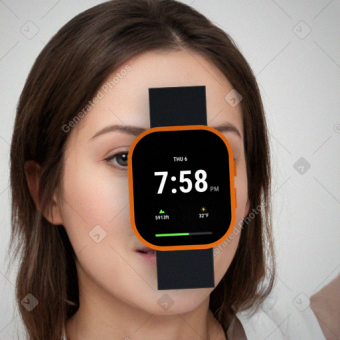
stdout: 7h58
